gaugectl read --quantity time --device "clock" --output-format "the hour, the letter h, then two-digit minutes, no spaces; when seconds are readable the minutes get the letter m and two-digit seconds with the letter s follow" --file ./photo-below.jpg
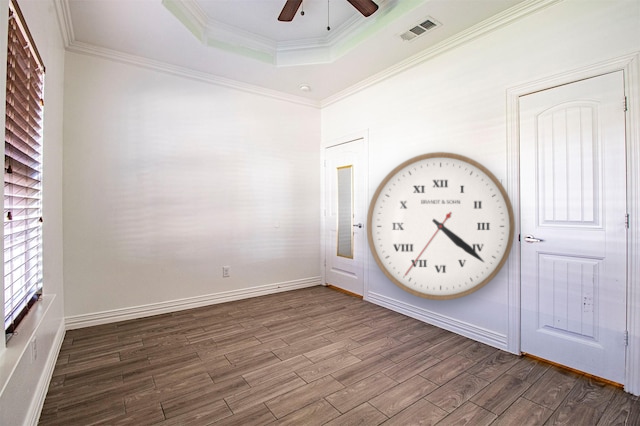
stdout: 4h21m36s
